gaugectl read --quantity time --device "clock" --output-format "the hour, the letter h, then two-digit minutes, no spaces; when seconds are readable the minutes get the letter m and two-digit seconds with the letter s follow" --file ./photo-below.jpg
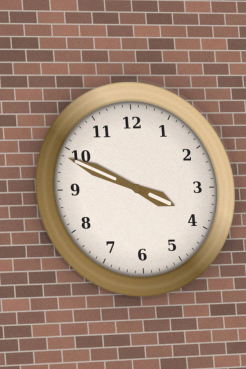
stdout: 3h49
